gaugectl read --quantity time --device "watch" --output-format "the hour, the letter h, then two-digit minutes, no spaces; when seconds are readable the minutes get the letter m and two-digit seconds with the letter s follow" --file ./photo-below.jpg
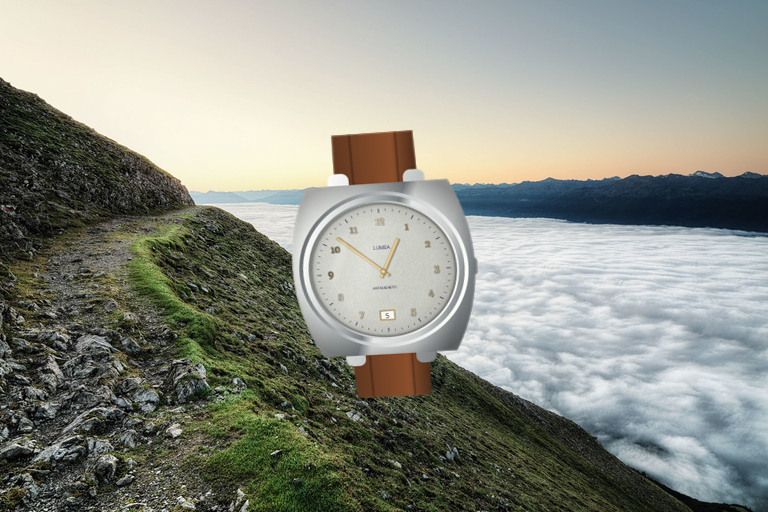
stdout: 12h52
